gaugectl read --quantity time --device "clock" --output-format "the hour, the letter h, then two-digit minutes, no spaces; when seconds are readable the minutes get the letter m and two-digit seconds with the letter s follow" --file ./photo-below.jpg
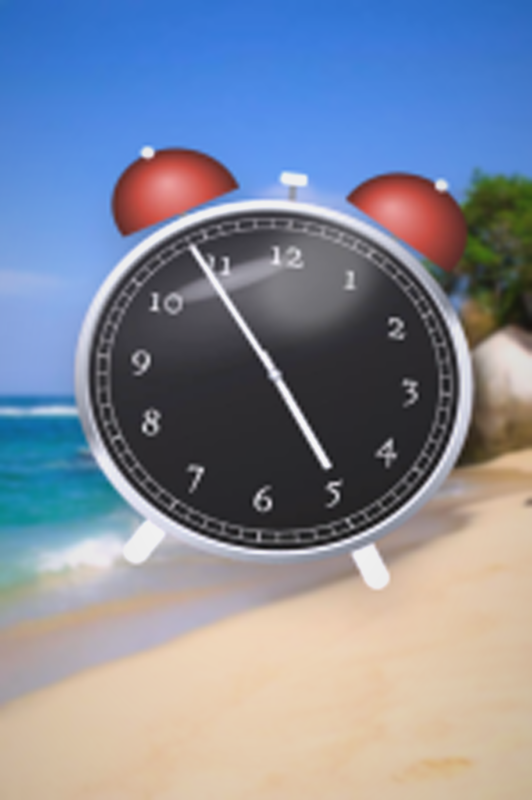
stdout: 4h54
